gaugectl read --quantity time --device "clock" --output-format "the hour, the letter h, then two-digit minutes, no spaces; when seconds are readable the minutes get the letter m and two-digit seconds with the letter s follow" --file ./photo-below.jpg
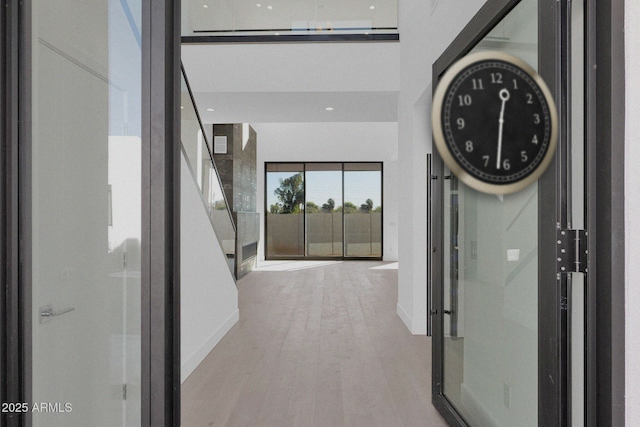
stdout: 12h32
